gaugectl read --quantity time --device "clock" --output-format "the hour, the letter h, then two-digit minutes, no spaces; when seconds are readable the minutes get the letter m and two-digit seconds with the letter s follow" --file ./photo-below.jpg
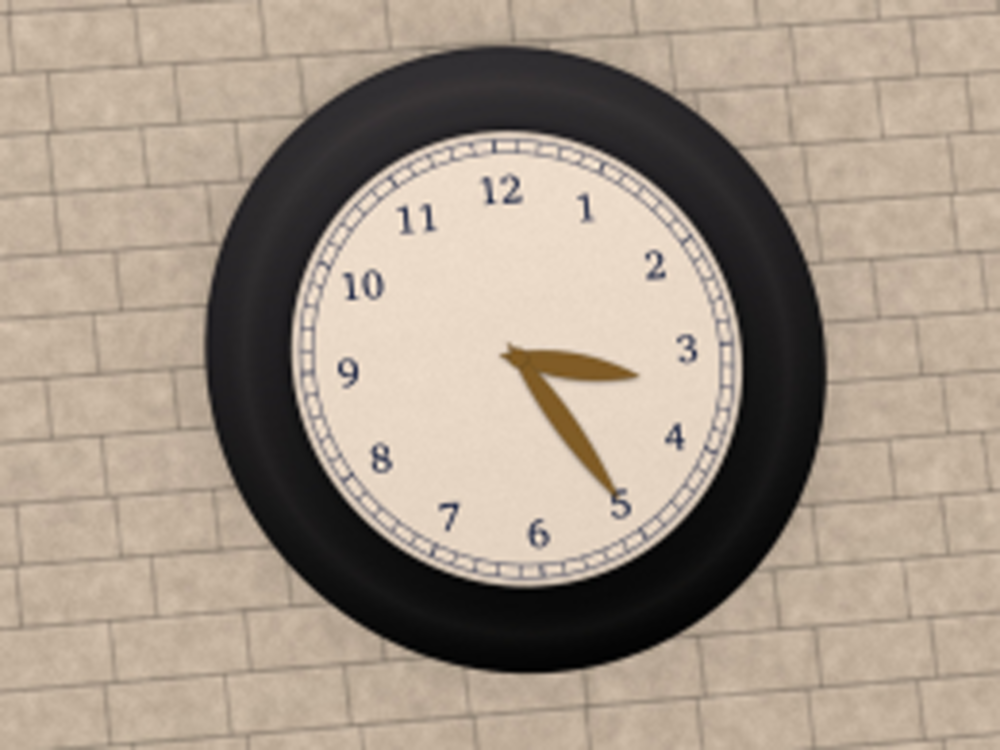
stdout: 3h25
